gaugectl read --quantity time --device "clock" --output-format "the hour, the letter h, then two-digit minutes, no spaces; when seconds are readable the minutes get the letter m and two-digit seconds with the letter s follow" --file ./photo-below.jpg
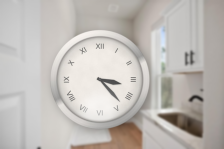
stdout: 3h23
